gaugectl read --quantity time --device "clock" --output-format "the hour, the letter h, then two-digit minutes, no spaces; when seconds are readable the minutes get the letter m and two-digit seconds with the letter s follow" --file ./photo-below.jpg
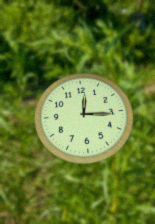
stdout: 12h16
